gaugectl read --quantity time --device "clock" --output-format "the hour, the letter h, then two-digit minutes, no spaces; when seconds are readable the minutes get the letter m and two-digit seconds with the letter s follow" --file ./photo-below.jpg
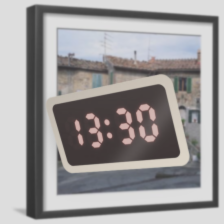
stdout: 13h30
